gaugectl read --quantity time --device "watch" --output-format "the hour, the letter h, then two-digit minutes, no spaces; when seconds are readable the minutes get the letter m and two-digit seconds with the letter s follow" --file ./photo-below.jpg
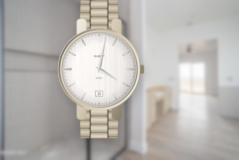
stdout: 4h02
